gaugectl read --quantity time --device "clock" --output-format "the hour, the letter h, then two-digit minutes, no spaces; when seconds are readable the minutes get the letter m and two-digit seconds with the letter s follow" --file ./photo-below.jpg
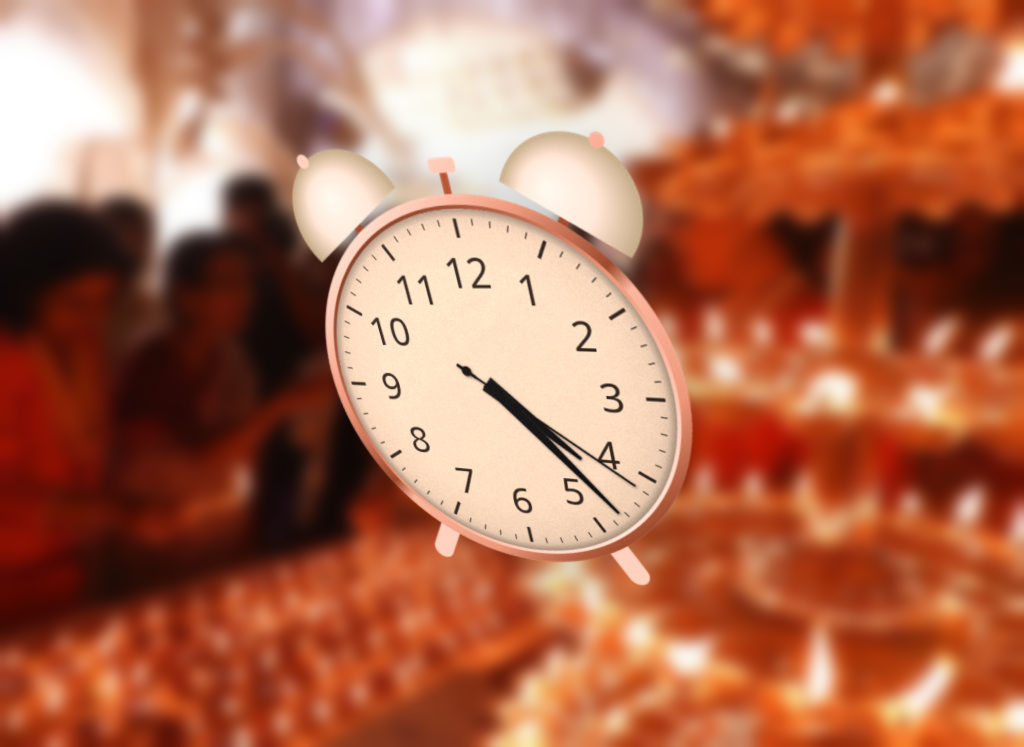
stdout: 4h23m21s
